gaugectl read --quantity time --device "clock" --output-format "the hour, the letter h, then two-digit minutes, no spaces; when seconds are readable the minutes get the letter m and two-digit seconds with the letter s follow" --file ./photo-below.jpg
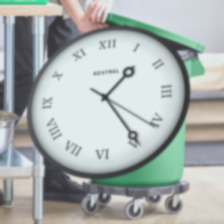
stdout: 1h24m21s
